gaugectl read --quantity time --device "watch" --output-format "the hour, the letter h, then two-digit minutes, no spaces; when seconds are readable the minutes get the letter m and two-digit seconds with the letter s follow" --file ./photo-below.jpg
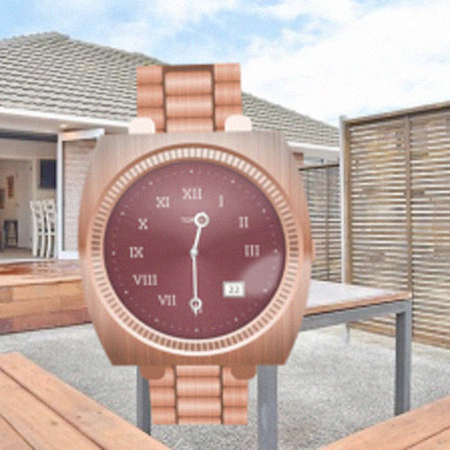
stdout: 12h30
